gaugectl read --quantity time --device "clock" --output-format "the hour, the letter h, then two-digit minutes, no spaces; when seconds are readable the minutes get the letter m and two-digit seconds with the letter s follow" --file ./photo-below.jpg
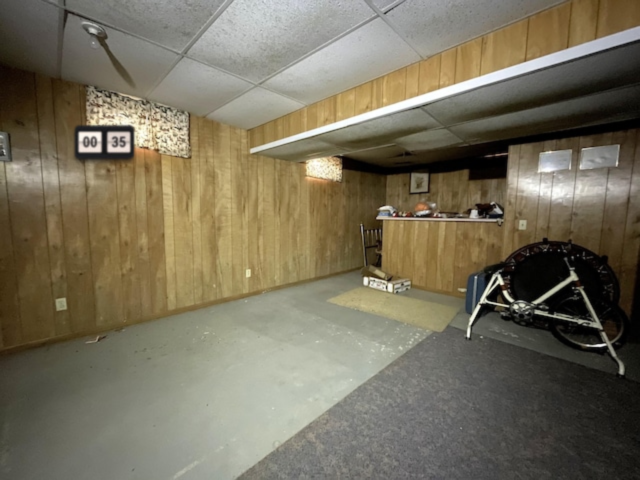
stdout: 0h35
